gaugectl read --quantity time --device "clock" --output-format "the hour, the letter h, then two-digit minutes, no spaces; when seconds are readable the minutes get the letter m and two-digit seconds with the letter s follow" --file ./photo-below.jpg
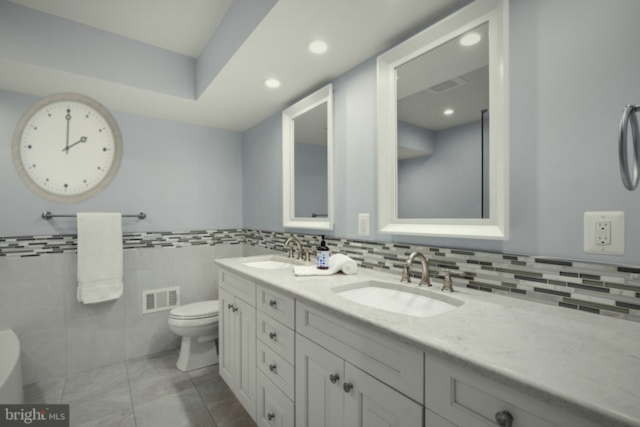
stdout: 2h00
